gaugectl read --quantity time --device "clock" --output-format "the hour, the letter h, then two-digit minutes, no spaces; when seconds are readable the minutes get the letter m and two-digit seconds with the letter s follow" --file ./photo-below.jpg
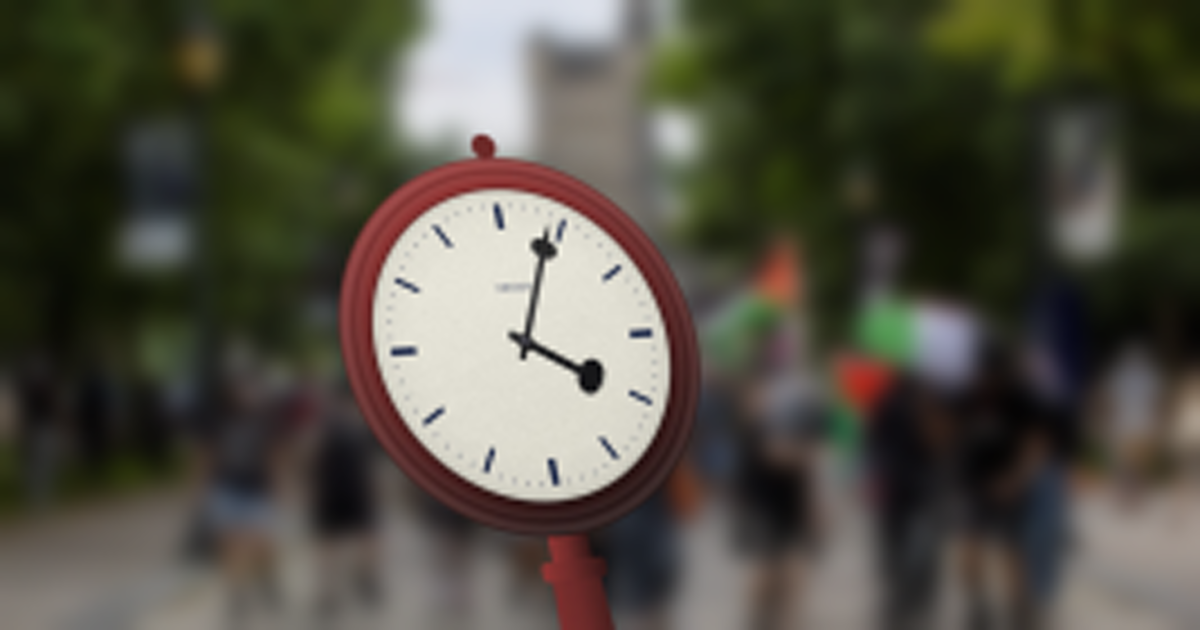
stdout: 4h04
